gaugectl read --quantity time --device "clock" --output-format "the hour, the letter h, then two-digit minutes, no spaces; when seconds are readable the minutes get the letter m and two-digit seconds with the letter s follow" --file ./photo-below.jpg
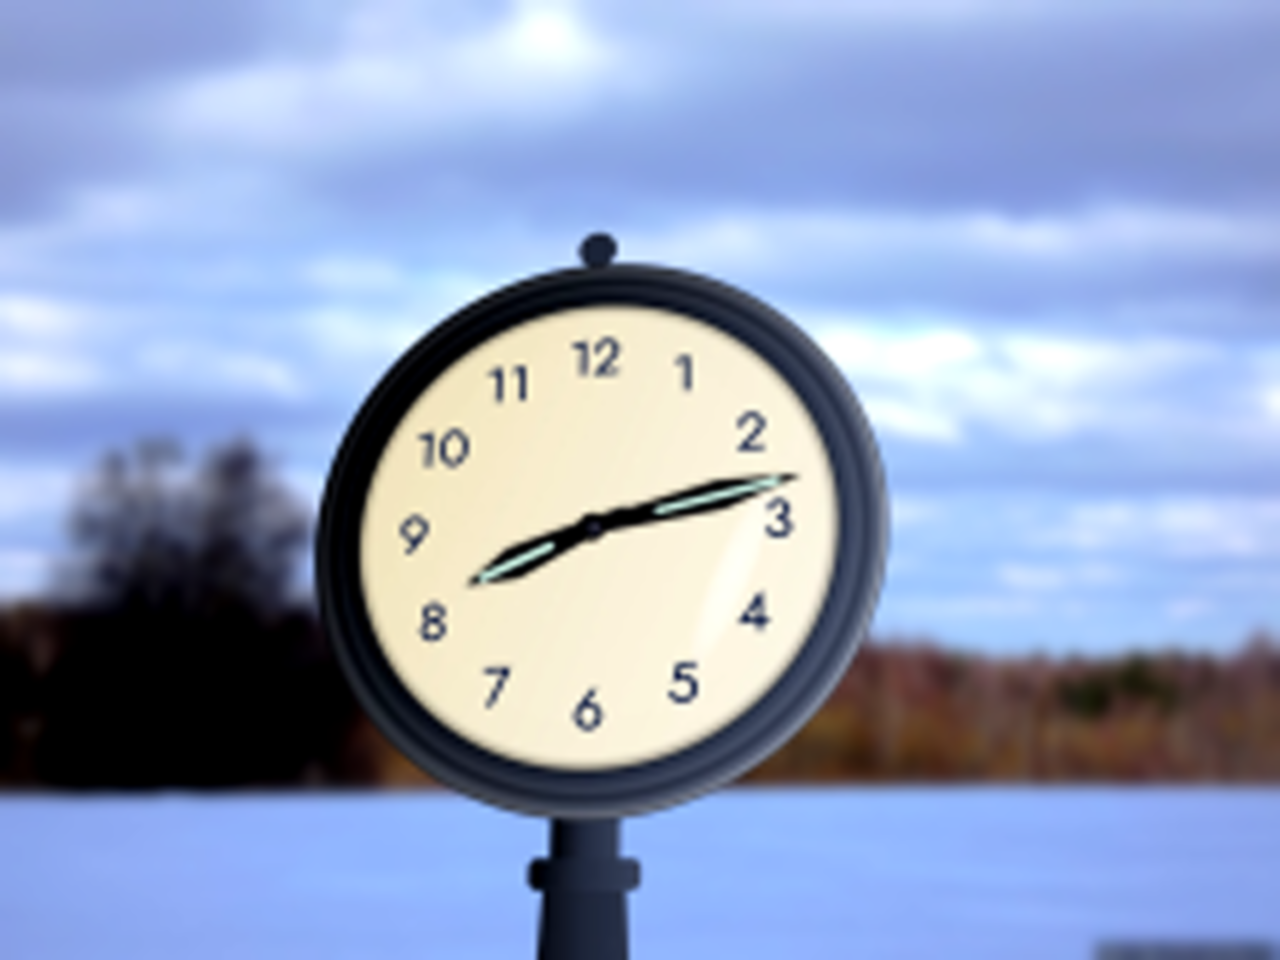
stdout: 8h13
